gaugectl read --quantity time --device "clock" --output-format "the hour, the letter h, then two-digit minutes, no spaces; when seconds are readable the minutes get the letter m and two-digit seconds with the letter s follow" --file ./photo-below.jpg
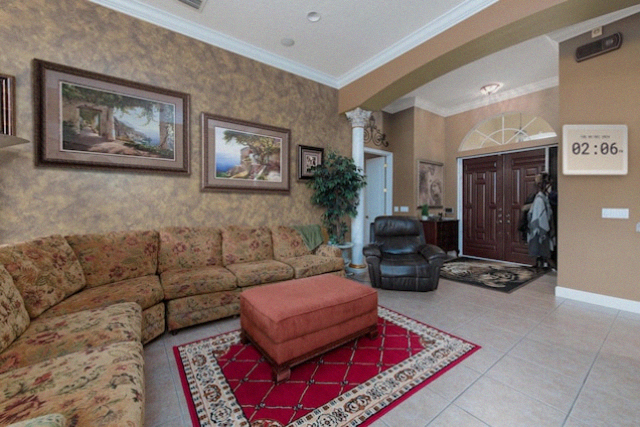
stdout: 2h06
